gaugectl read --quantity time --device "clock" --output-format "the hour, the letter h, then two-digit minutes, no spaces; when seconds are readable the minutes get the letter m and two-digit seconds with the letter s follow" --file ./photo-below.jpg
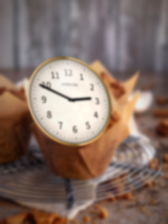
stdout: 2h49
